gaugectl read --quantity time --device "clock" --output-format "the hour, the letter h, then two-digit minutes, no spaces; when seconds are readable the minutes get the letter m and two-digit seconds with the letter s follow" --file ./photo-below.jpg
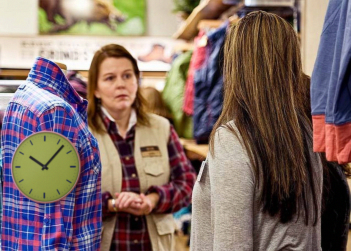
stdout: 10h07
